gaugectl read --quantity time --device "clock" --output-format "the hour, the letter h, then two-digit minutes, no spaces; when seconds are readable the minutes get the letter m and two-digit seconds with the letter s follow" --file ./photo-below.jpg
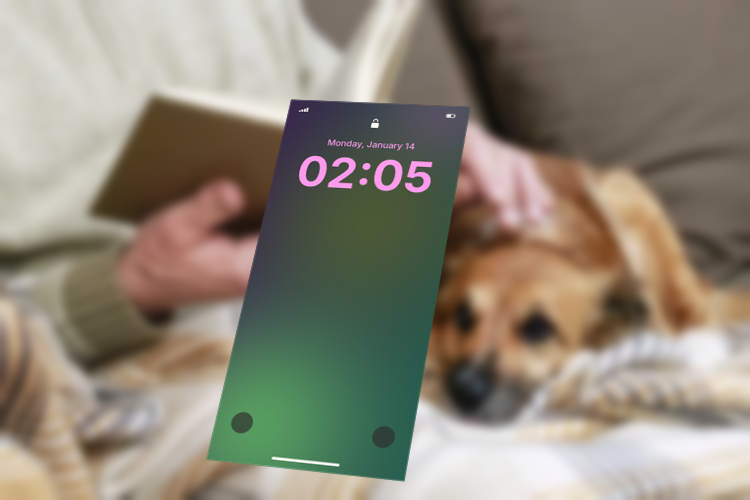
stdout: 2h05
